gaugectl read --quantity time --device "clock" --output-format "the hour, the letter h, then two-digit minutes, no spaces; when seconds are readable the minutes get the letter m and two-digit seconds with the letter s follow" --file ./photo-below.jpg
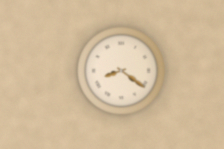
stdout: 8h21
